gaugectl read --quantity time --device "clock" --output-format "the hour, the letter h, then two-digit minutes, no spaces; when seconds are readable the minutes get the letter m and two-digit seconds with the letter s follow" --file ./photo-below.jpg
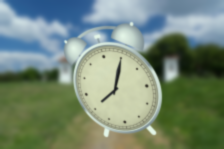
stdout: 8h05
